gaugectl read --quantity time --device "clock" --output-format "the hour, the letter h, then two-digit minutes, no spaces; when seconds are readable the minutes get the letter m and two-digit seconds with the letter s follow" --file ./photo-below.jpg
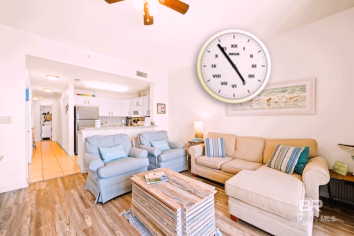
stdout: 4h54
